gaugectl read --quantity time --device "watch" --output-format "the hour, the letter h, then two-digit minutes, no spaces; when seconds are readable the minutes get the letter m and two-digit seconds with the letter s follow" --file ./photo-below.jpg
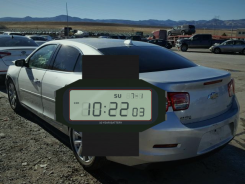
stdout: 10h22m03s
